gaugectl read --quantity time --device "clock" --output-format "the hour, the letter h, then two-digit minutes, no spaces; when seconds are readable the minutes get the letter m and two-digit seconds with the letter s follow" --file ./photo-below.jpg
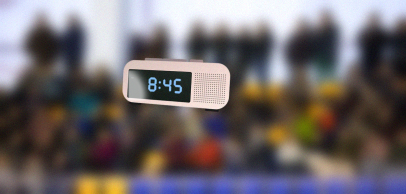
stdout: 8h45
